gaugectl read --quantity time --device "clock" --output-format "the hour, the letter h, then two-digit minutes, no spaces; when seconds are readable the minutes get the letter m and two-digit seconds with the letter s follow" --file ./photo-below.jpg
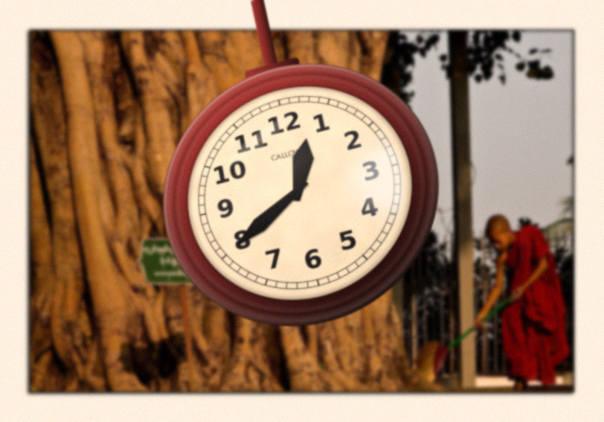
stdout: 12h40
